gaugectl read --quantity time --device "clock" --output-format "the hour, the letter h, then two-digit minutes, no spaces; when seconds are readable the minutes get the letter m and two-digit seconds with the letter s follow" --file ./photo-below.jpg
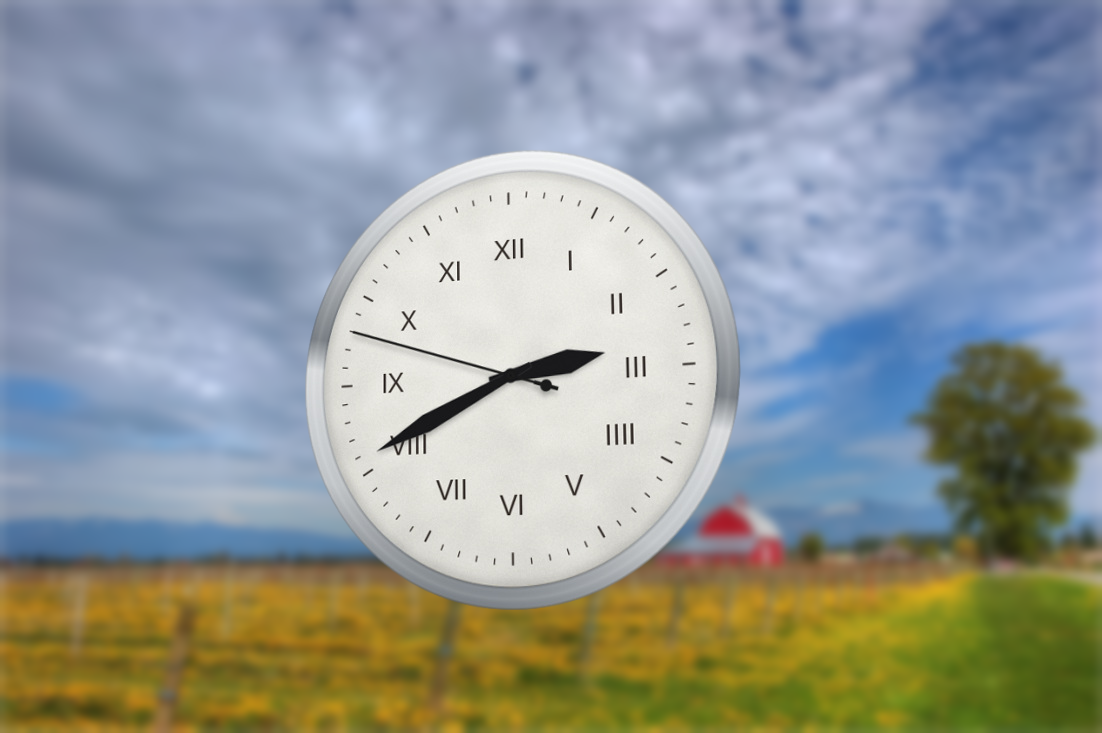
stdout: 2h40m48s
